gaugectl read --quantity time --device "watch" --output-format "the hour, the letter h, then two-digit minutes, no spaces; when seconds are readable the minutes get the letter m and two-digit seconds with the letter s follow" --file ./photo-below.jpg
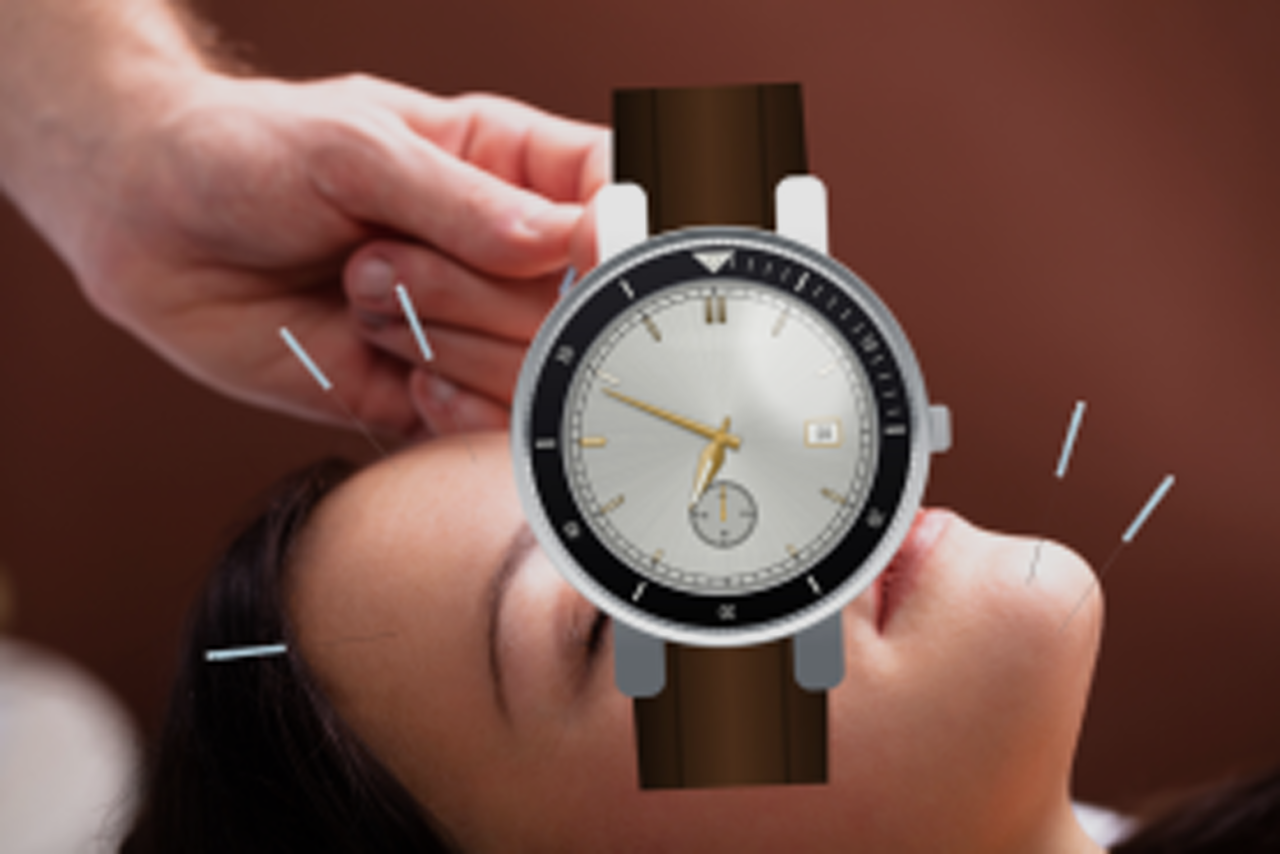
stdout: 6h49
